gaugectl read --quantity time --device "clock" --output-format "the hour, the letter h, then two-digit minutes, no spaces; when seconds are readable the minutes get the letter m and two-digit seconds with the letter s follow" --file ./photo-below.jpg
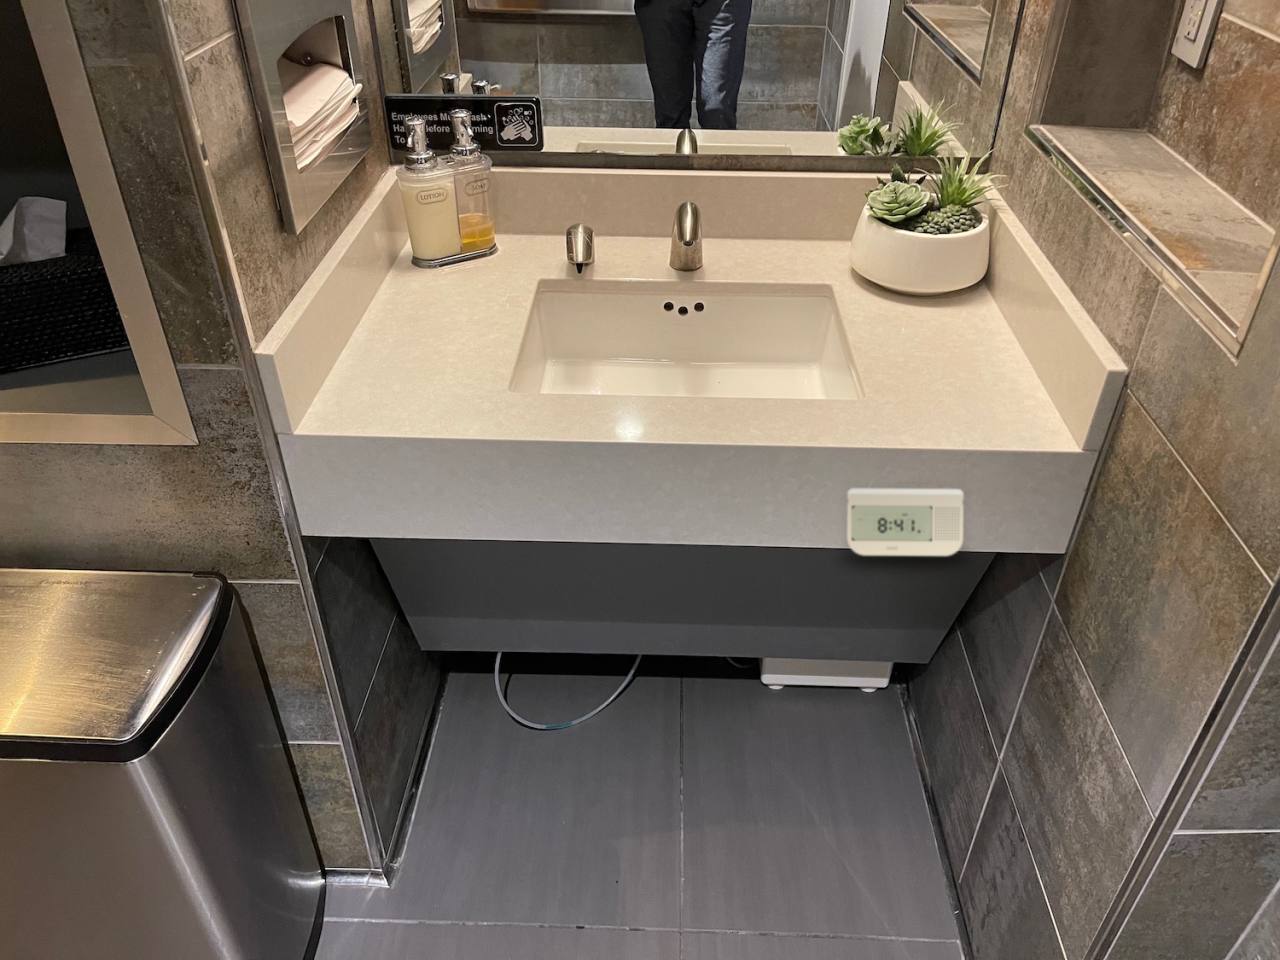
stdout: 8h41
